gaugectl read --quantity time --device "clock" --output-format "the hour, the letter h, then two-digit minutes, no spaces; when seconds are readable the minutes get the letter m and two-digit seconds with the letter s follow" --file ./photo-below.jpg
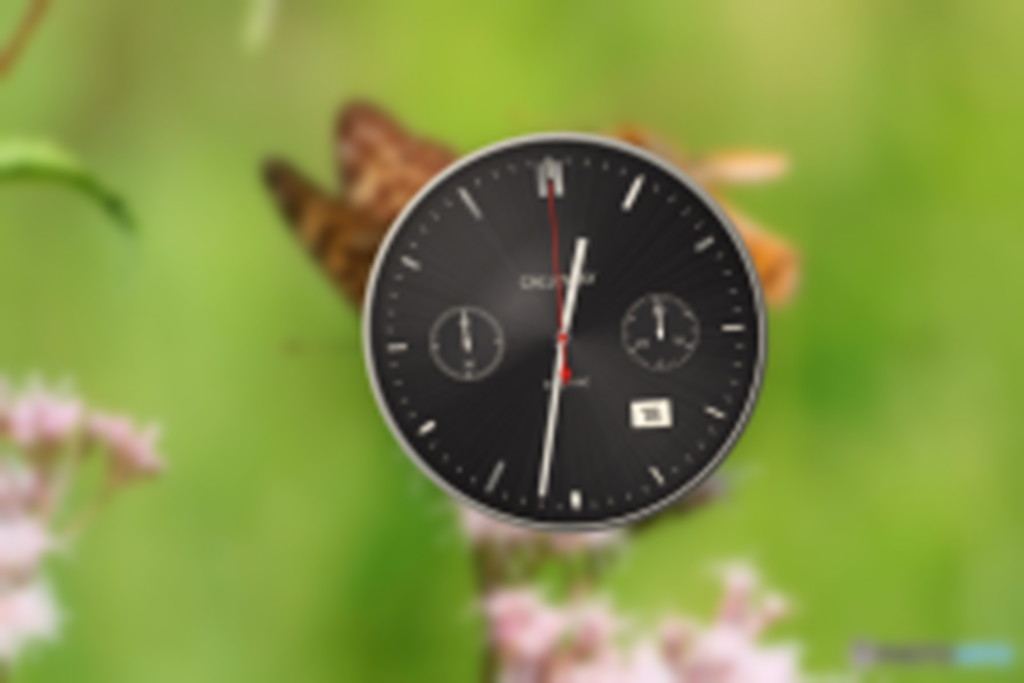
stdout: 12h32
